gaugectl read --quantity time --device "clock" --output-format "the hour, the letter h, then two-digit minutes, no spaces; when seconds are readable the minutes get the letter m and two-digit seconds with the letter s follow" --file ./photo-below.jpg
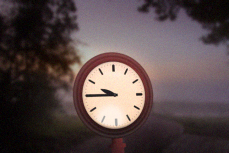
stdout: 9h45
